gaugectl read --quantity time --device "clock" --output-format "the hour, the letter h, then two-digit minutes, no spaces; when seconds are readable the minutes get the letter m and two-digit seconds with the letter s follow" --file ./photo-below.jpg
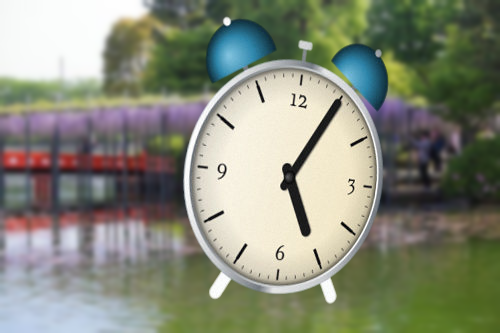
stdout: 5h05
